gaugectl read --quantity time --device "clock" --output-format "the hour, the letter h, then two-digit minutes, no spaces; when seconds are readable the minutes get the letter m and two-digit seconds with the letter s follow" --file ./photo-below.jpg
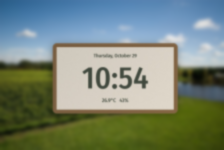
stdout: 10h54
